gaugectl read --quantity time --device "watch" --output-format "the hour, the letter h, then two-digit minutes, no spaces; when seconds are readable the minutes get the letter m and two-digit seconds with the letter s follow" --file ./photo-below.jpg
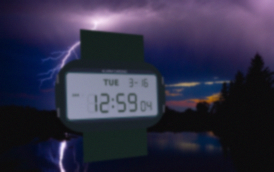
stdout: 12h59
